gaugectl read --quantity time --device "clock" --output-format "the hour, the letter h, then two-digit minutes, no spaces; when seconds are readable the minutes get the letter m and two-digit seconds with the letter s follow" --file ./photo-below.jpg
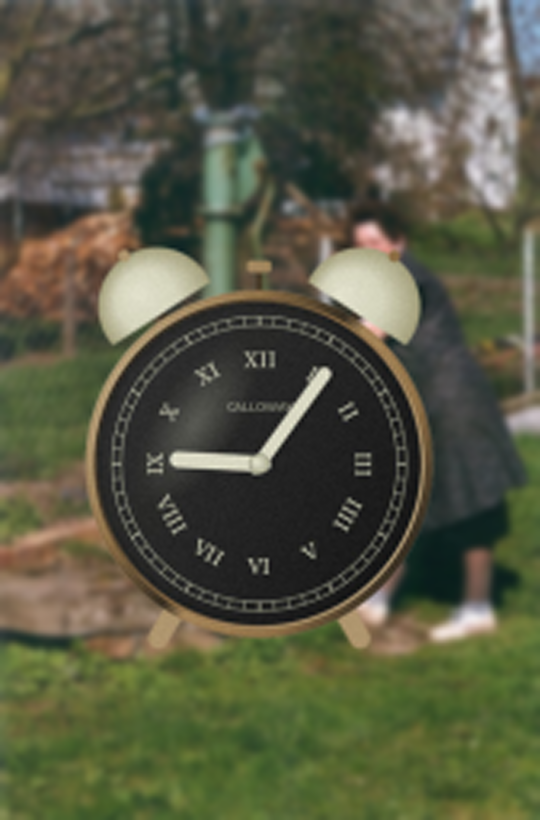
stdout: 9h06
